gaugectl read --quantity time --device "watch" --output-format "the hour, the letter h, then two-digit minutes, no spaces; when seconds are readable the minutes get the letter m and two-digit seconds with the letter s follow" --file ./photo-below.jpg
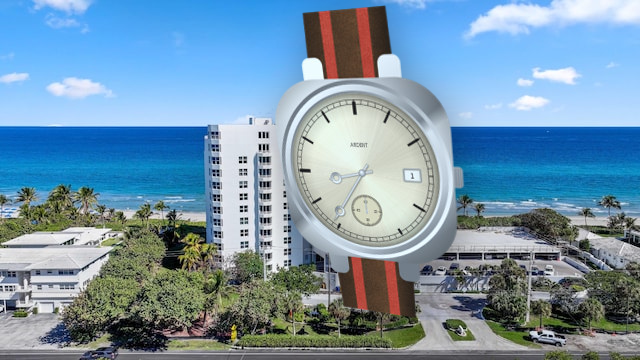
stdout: 8h36
